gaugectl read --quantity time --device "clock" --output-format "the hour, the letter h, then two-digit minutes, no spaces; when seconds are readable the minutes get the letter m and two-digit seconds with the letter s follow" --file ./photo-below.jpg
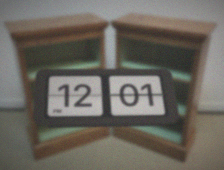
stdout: 12h01
